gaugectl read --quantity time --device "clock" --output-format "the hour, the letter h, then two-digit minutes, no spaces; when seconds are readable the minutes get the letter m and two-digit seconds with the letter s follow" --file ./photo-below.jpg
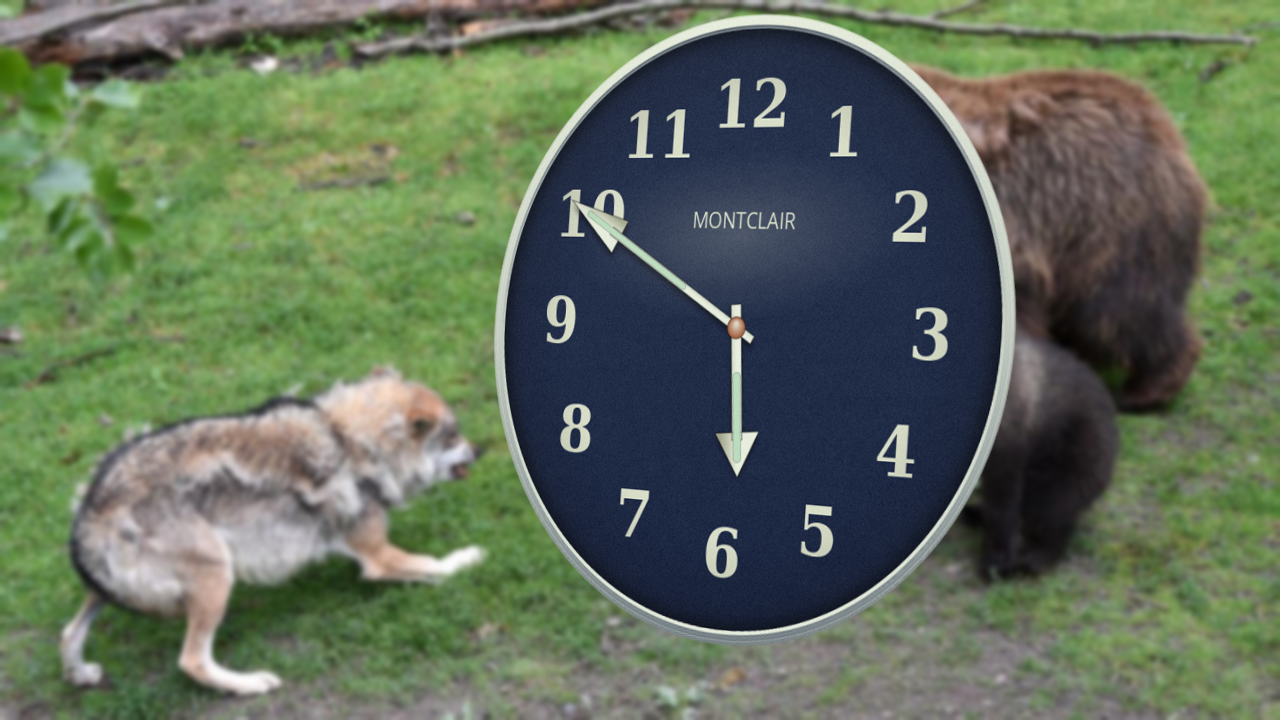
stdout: 5h50
